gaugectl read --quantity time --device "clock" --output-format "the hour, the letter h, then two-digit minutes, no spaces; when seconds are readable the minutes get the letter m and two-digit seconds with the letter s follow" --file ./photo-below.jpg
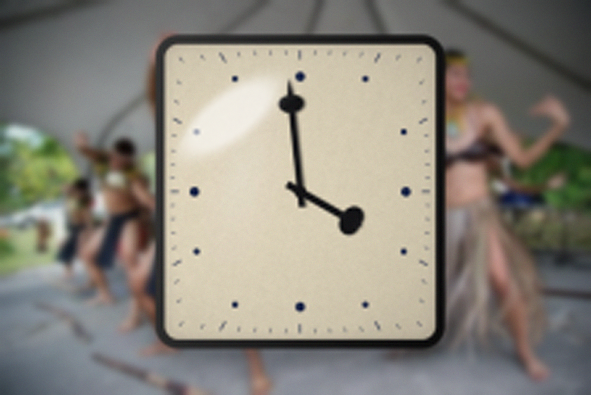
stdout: 3h59
